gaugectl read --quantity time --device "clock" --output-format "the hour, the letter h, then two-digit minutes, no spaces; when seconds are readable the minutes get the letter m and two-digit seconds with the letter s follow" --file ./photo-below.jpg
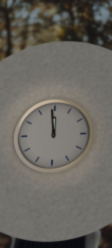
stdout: 11h59
